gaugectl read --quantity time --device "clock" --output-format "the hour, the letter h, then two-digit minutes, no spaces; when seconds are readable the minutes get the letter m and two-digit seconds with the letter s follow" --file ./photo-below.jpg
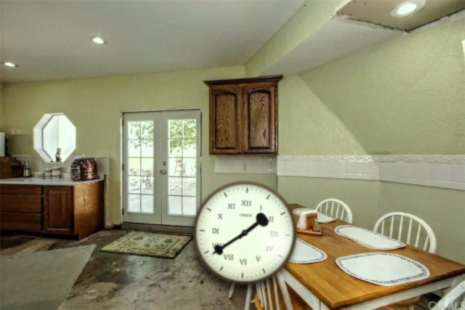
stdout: 1h39
